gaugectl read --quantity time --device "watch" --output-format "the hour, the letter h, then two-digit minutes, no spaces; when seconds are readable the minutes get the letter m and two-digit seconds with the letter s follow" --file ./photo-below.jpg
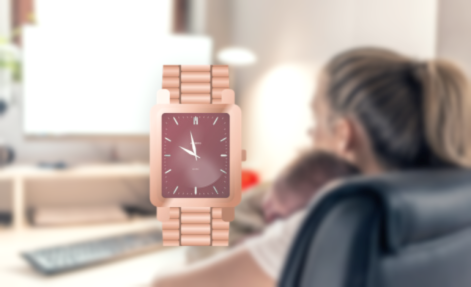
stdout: 9h58
